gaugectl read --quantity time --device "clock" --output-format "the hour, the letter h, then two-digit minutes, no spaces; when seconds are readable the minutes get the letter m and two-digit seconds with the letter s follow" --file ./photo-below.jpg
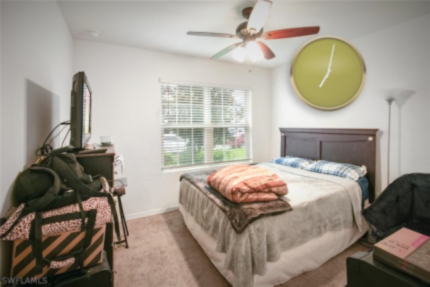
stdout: 7h02
